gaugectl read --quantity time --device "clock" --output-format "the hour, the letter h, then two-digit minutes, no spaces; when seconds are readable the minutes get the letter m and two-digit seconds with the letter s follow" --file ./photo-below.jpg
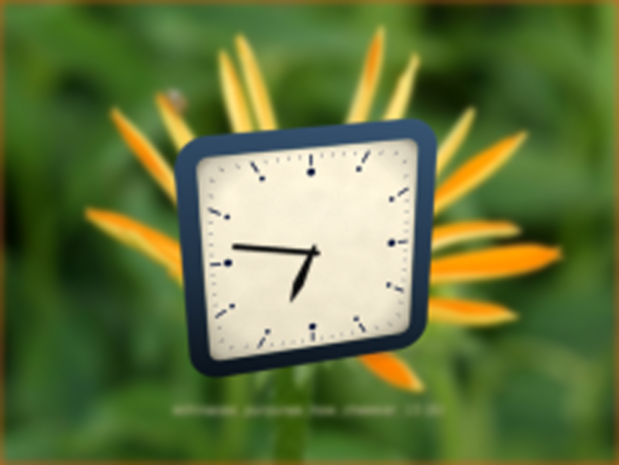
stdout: 6h47
